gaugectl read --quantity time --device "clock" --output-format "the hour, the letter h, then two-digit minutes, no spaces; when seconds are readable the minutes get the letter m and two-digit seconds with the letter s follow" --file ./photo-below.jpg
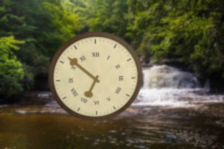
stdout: 6h52
